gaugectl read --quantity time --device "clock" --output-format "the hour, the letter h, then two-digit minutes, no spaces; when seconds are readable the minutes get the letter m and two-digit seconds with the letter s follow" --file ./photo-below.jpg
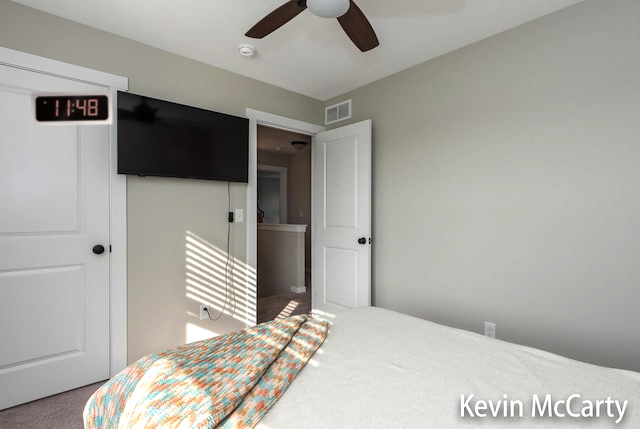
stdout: 11h48
